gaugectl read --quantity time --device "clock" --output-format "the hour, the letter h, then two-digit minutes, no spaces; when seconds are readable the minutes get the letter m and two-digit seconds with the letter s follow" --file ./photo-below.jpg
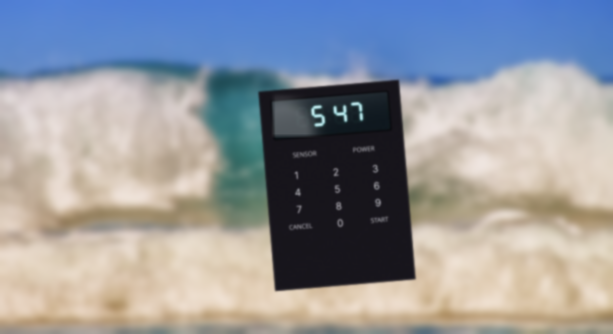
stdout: 5h47
